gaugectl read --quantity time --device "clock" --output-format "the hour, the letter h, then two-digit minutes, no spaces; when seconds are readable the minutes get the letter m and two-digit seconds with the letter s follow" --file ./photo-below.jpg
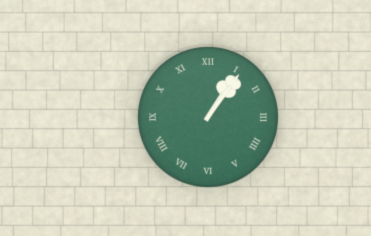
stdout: 1h06
